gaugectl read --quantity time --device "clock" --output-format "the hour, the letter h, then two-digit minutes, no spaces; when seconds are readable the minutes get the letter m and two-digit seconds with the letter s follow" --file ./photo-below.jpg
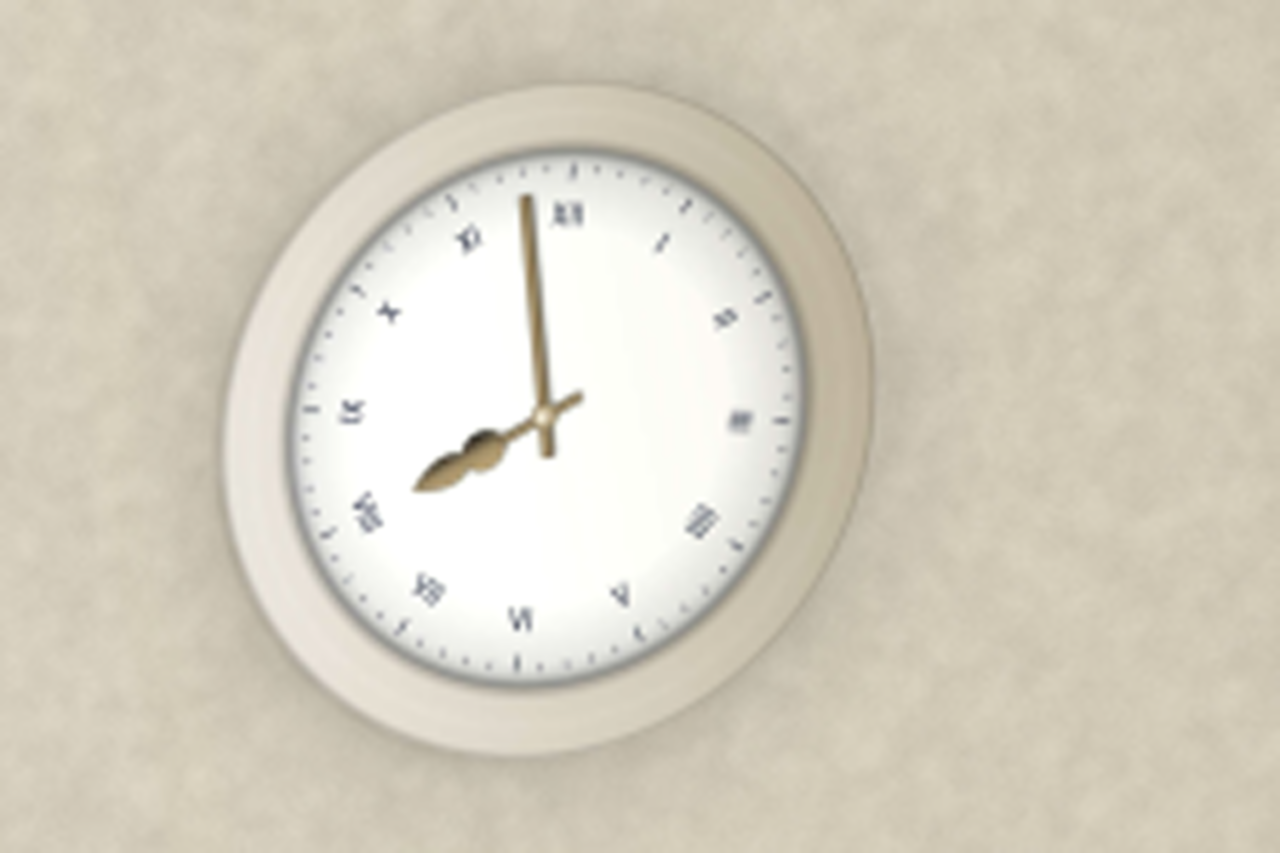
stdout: 7h58
